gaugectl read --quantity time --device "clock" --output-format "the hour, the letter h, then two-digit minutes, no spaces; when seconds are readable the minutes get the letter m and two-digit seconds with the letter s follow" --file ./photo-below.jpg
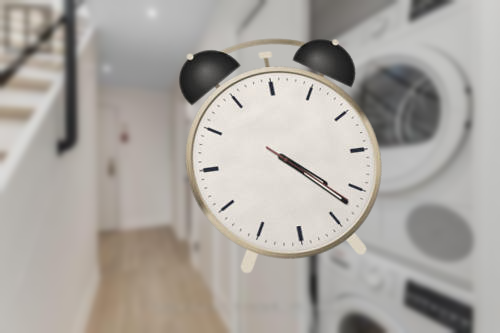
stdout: 4h22m22s
